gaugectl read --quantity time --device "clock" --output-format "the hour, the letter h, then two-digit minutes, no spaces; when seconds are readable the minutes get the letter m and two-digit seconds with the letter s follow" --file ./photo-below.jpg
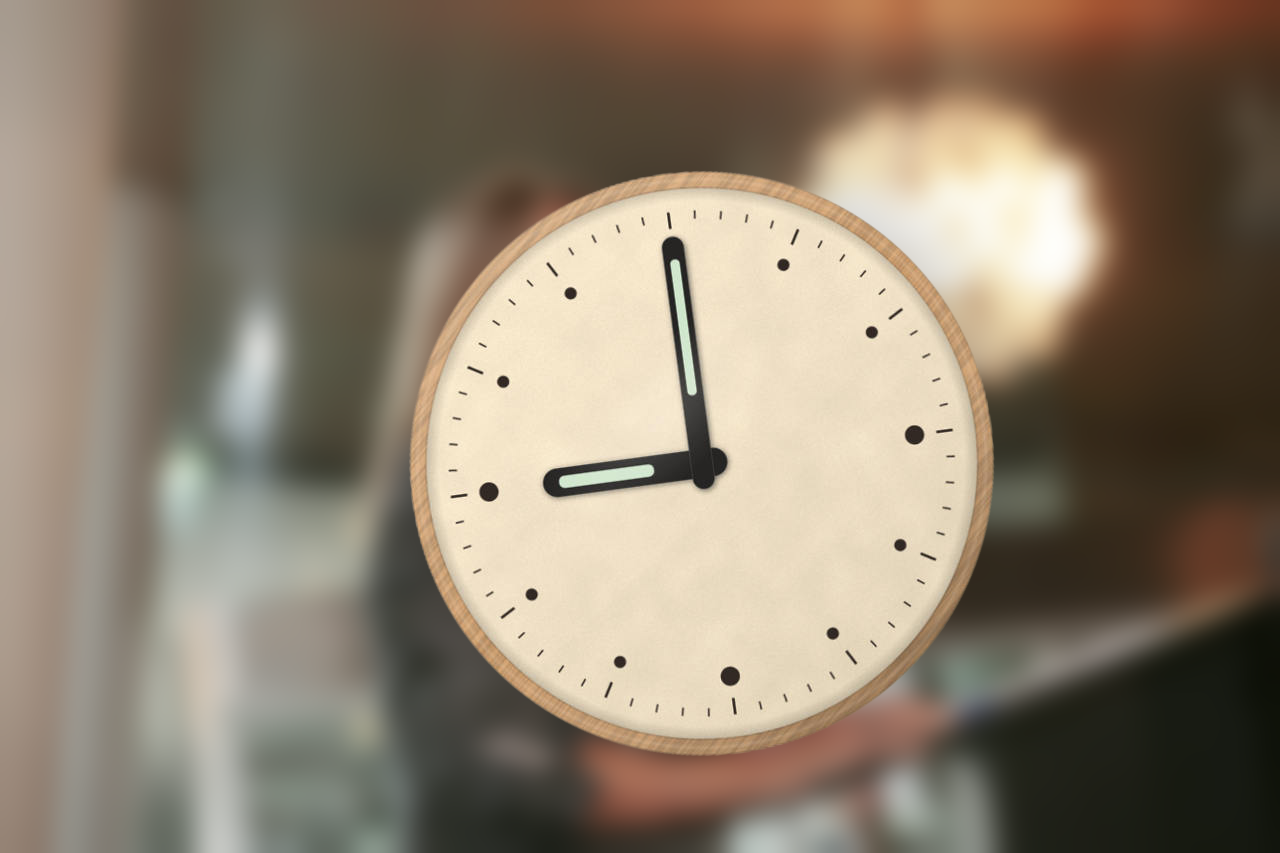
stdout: 9h00
